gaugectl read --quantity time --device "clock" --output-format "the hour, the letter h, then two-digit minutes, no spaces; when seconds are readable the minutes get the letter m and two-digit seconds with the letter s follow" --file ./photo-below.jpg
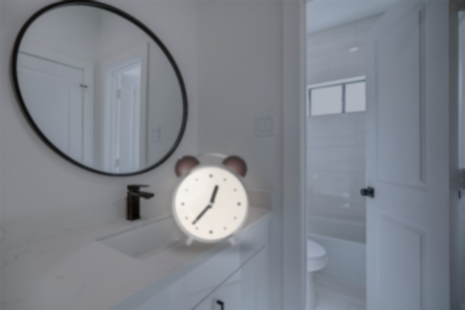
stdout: 12h37
